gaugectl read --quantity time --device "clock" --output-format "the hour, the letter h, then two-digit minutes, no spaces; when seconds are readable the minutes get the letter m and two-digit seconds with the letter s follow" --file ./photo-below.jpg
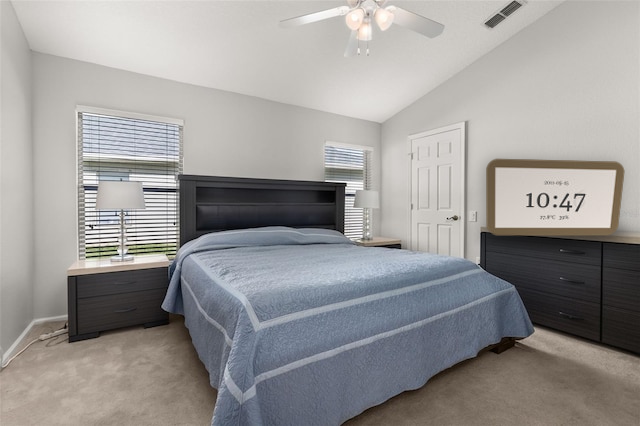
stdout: 10h47
